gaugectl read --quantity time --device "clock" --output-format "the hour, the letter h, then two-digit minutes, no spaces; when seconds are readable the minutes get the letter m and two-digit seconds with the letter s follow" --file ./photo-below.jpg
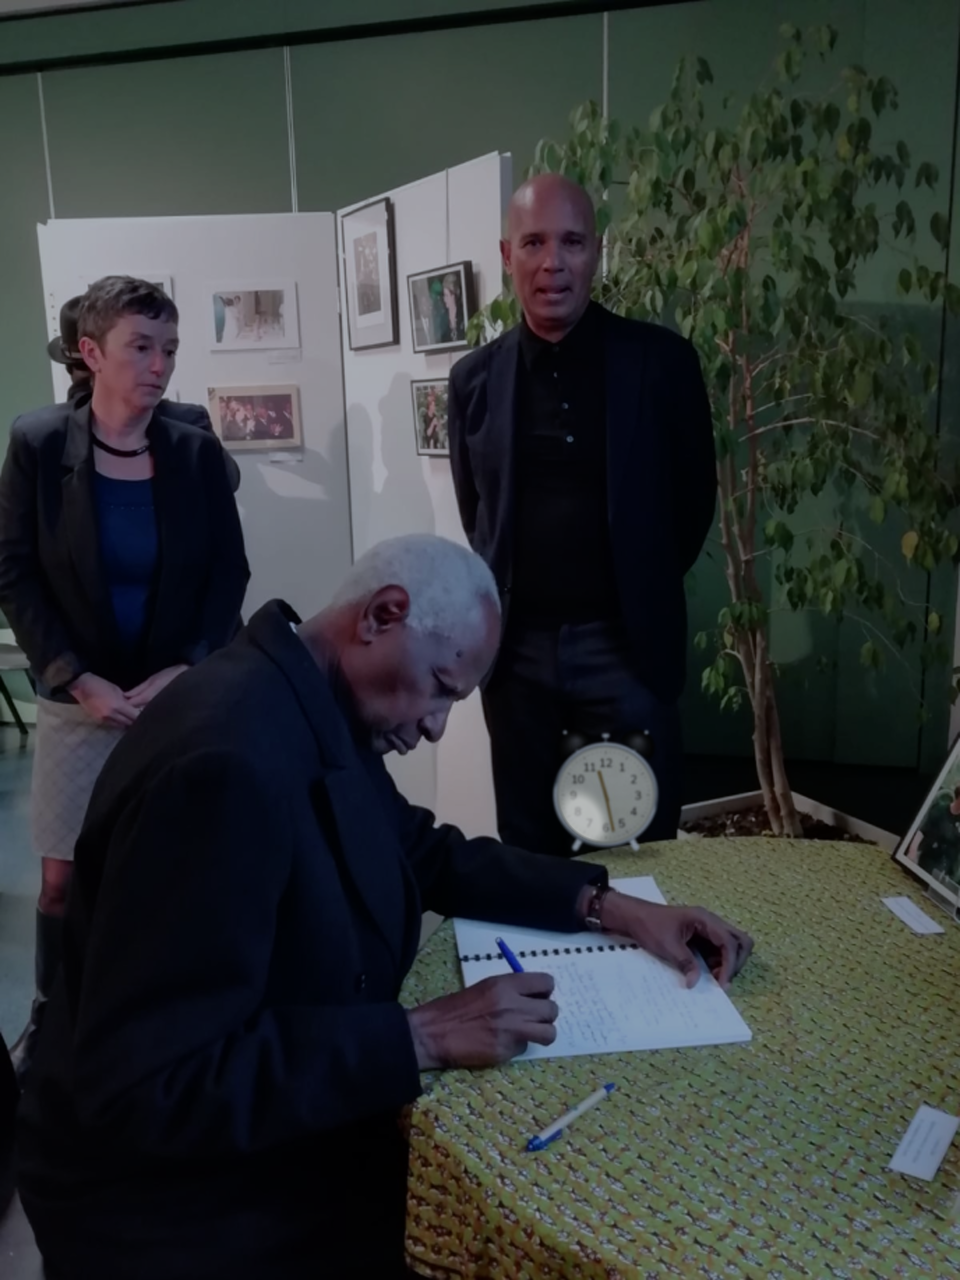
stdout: 11h28
